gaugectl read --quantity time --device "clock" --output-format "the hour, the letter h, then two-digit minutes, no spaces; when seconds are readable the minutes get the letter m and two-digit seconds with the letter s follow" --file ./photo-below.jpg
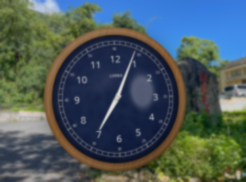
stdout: 7h04
